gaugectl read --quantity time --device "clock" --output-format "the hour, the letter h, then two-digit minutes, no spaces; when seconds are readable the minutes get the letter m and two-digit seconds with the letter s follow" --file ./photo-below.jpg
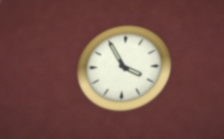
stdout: 3h55
